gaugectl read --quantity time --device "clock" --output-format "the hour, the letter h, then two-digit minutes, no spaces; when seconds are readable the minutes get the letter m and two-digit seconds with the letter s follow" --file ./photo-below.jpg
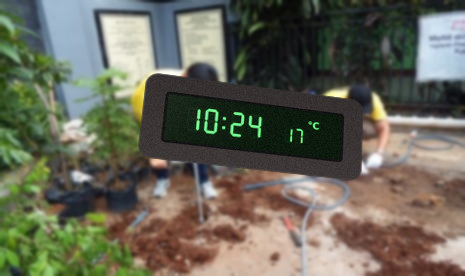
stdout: 10h24
